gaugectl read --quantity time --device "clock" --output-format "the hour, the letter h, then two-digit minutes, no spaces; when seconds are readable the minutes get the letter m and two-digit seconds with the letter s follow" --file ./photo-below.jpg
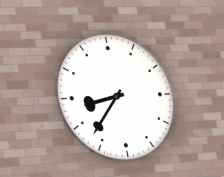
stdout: 8h37
